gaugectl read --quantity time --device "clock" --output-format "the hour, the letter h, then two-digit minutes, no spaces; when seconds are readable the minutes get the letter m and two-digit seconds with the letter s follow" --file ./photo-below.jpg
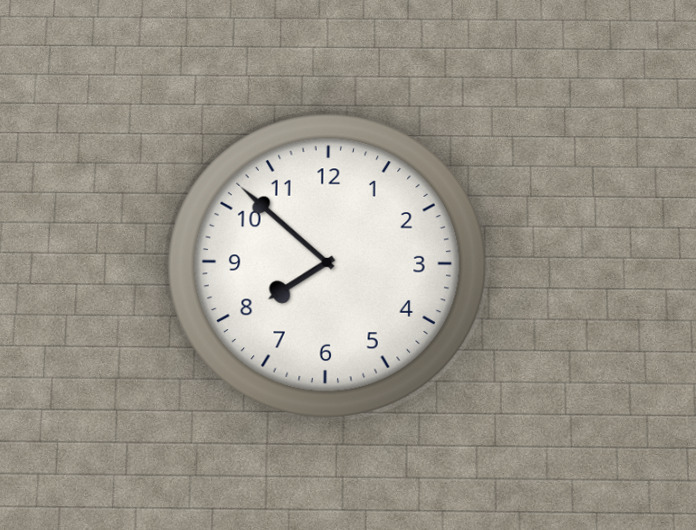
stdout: 7h52
